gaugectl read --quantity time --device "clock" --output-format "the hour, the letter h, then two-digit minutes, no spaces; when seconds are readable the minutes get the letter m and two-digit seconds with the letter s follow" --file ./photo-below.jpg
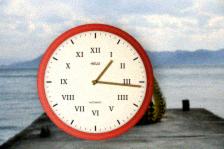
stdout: 1h16
